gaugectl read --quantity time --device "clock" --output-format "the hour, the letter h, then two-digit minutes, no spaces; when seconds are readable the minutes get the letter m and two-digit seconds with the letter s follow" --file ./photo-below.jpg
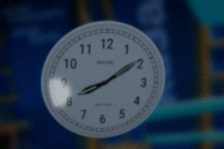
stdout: 8h09
